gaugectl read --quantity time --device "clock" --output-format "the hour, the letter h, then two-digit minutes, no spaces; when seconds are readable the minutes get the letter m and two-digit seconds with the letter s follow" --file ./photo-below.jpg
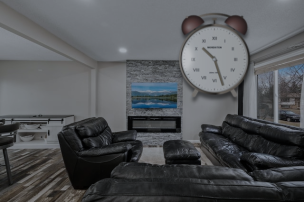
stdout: 10h27
